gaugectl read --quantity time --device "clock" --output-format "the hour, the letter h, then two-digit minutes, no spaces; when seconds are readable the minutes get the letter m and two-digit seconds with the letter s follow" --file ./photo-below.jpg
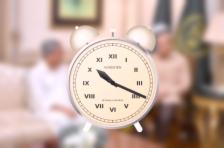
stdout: 10h19
